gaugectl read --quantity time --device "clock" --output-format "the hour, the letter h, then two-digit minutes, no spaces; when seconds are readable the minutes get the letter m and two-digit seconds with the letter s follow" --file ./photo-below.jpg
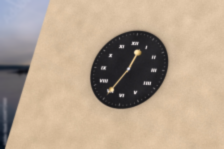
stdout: 12h35
